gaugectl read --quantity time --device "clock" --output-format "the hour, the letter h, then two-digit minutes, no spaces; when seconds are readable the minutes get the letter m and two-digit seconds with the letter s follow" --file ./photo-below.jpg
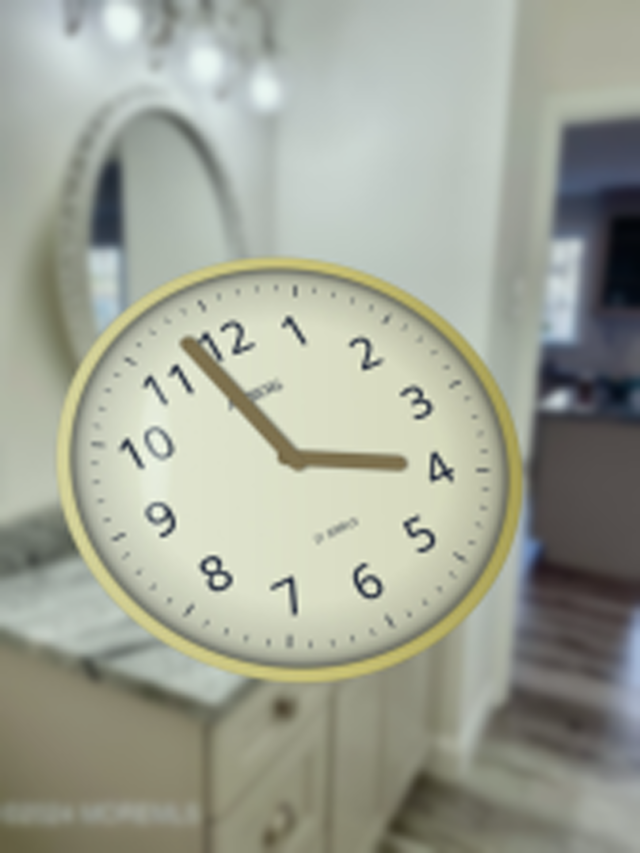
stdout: 3h58
